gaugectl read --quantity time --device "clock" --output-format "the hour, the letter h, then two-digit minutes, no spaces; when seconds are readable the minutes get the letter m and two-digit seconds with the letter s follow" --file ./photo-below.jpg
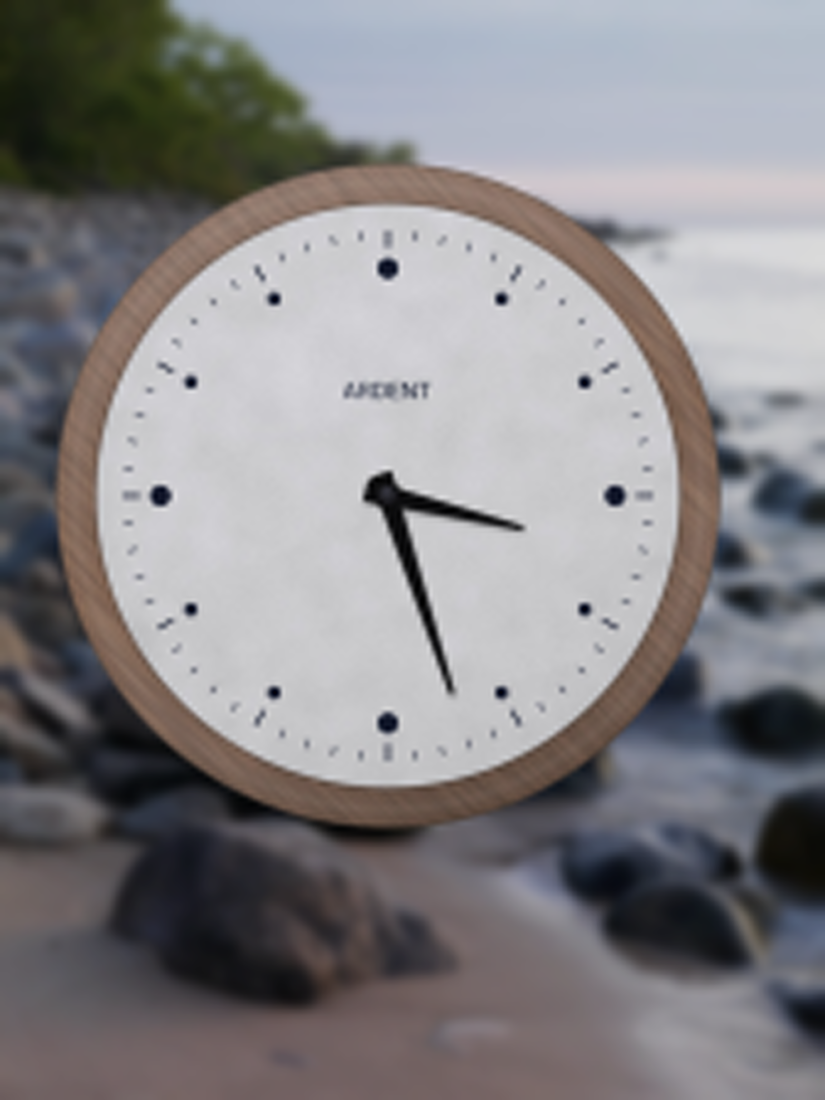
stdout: 3h27
